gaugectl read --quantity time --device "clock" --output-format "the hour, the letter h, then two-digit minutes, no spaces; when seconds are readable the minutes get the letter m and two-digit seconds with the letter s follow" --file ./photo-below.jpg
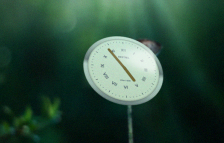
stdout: 4h54
